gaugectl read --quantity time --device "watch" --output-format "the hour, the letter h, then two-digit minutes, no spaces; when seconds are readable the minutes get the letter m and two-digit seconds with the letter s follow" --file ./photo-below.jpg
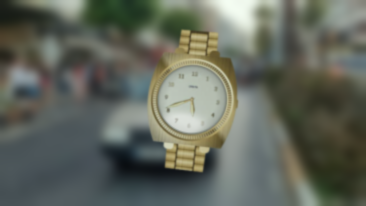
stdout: 5h41
